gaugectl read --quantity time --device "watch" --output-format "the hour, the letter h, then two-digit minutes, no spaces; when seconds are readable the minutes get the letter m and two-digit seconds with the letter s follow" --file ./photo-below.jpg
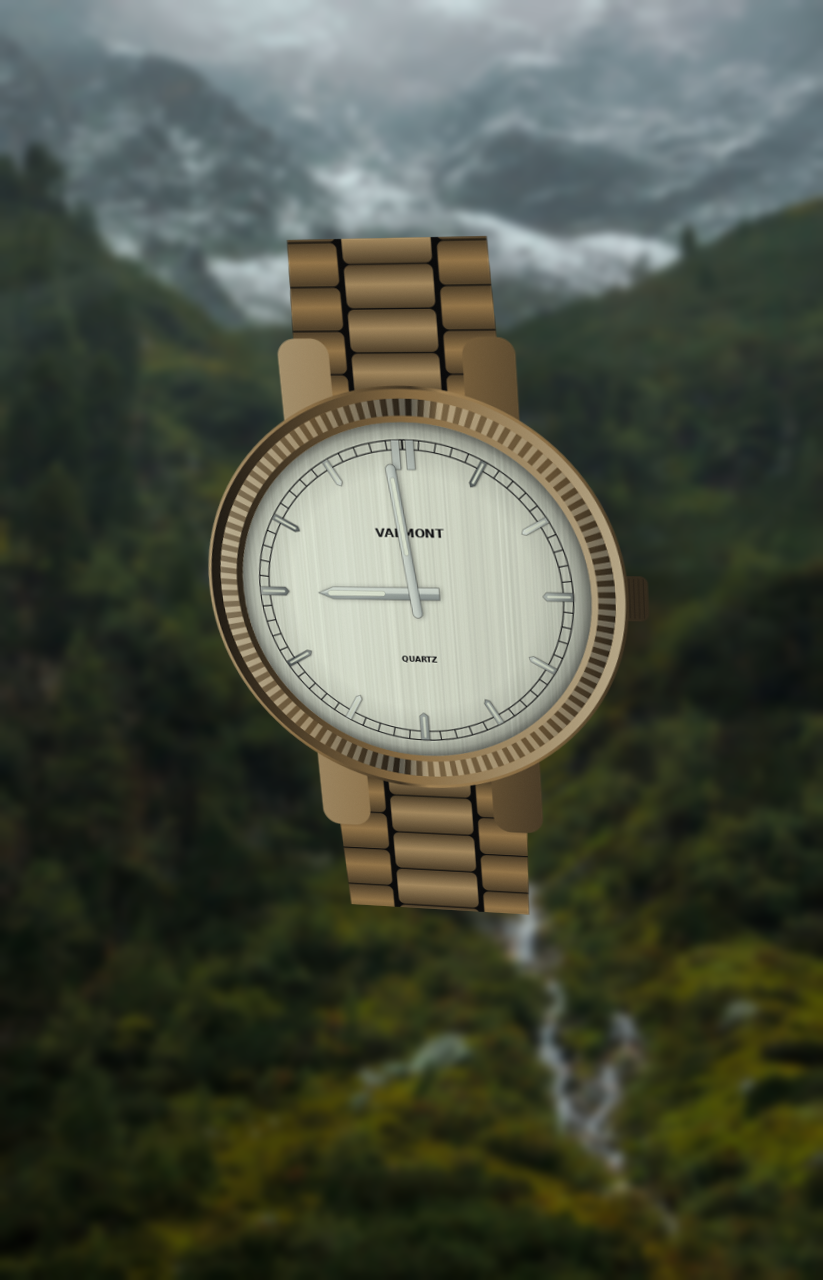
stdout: 8h59
